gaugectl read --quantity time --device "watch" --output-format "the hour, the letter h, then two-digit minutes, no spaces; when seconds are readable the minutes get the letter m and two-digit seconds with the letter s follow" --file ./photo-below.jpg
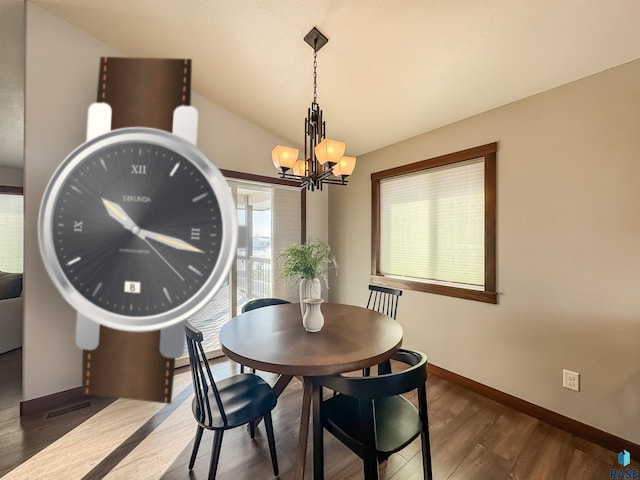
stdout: 10h17m22s
